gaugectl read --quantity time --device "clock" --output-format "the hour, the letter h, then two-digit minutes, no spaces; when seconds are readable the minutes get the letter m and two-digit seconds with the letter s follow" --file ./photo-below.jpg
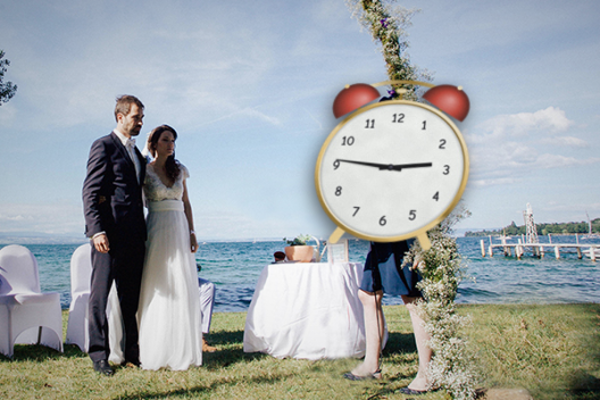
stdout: 2h46
